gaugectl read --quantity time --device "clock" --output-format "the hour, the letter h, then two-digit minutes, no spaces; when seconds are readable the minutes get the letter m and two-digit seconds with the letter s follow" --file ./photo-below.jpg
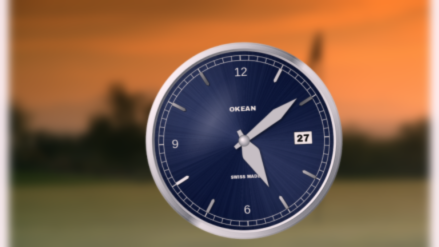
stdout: 5h09
